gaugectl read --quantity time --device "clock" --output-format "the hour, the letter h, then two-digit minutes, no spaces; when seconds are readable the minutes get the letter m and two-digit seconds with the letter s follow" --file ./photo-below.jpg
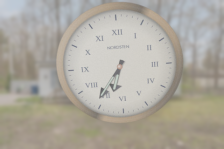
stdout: 6h36
